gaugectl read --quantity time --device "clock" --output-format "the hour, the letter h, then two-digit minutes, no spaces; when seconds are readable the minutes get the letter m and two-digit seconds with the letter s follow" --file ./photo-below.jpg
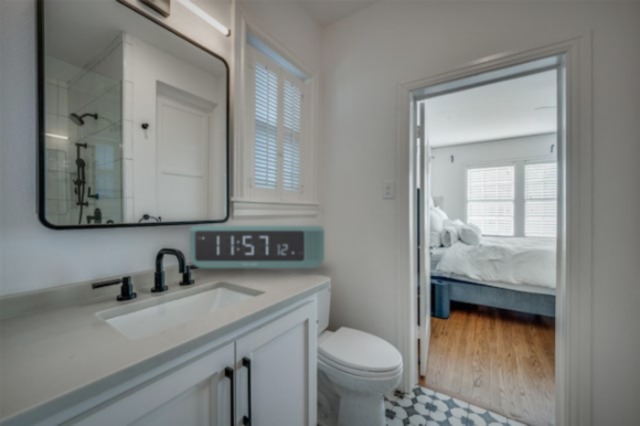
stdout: 11h57
